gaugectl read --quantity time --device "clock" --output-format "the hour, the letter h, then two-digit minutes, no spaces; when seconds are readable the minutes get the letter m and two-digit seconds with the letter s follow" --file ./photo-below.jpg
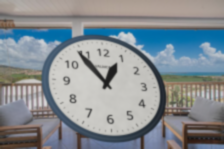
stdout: 12h54
